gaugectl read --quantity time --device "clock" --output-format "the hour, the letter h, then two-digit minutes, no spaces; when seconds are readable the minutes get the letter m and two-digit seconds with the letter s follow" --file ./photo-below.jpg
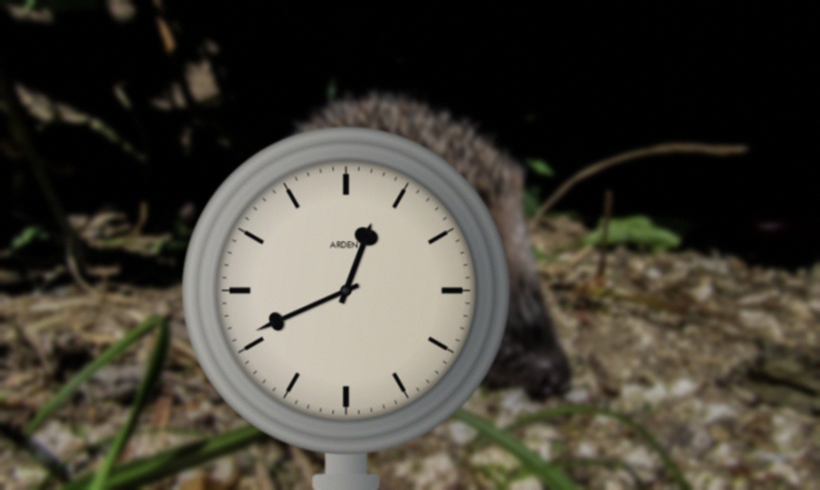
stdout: 12h41
